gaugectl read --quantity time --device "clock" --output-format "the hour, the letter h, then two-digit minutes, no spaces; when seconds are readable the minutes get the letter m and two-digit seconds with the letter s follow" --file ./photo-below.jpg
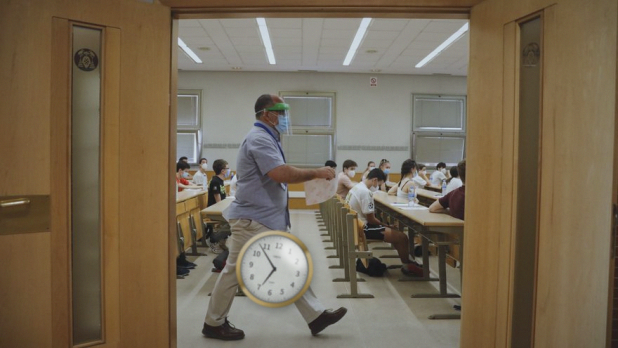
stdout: 6h53
